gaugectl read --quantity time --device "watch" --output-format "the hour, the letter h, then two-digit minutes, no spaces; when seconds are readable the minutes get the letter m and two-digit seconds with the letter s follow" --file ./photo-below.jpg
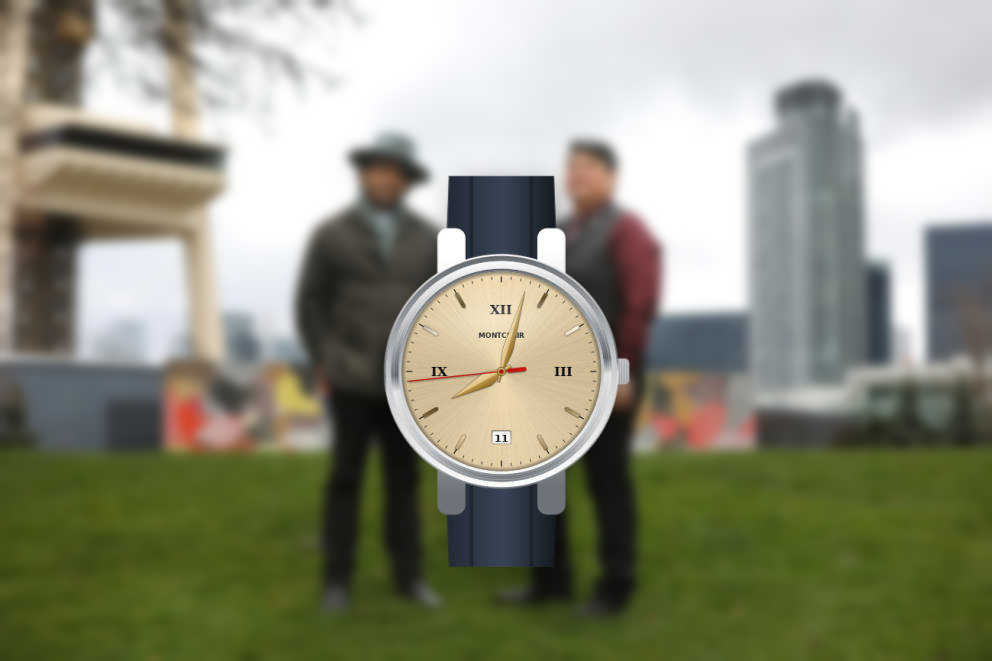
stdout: 8h02m44s
